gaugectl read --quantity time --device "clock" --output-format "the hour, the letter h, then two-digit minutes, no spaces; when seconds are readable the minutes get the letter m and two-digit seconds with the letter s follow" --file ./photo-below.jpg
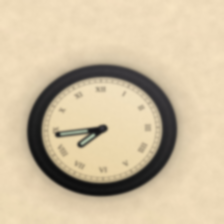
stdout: 7h44
